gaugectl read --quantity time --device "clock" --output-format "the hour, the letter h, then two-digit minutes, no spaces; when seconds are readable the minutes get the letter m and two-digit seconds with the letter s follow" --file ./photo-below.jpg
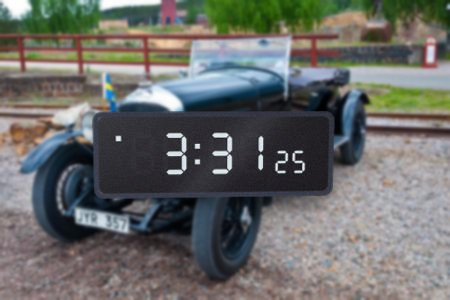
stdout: 3h31m25s
